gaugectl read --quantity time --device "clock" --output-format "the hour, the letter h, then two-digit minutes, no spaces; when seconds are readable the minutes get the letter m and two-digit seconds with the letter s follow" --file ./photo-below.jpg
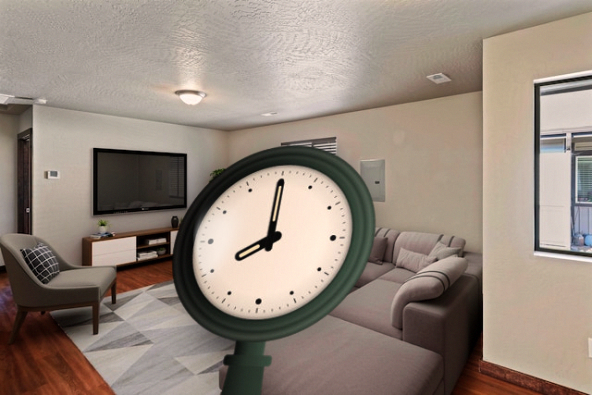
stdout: 8h00
